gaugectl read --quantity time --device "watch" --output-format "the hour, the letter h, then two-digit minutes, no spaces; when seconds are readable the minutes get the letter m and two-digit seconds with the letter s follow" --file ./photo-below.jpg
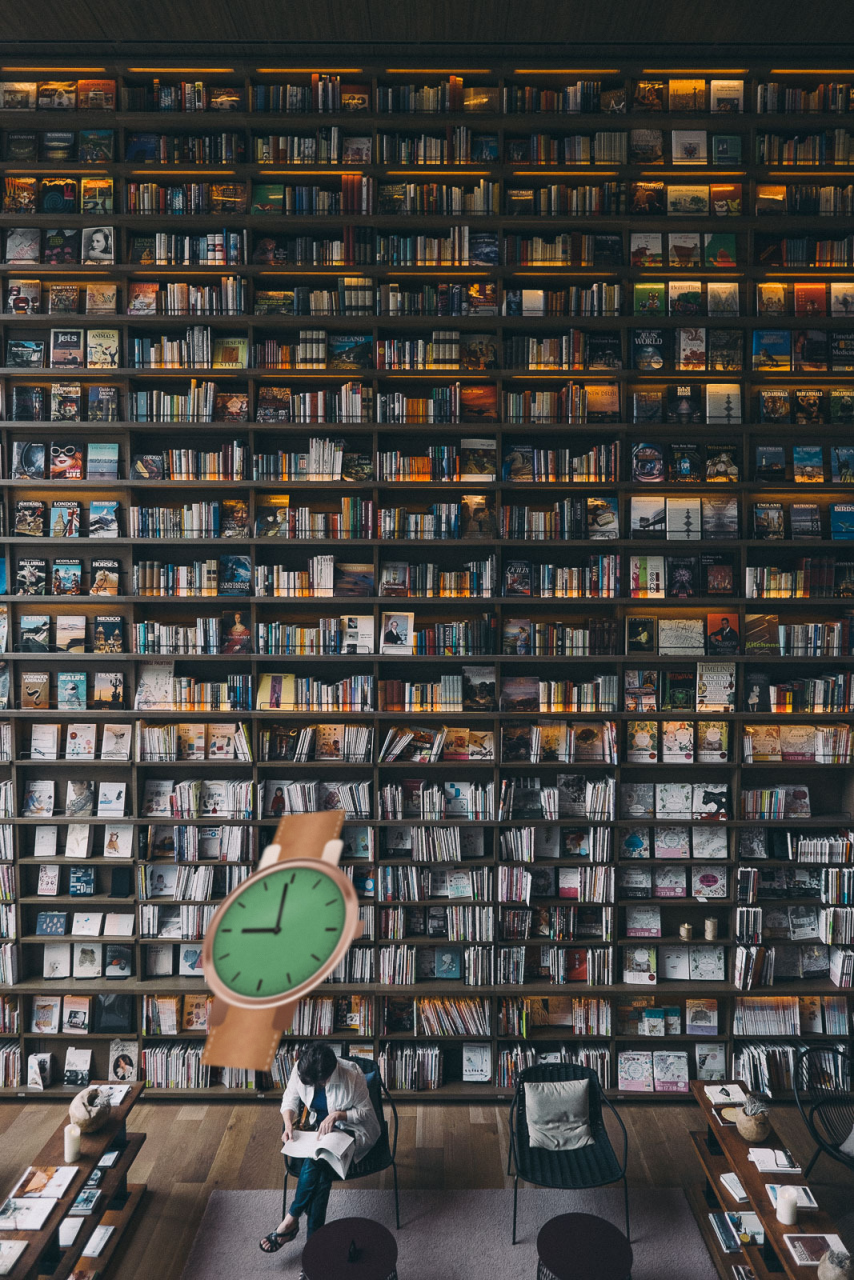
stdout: 8h59
